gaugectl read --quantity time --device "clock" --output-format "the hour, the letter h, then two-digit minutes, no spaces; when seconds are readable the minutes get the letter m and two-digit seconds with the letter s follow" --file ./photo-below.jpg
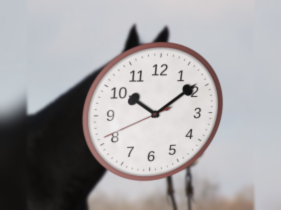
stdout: 10h08m41s
